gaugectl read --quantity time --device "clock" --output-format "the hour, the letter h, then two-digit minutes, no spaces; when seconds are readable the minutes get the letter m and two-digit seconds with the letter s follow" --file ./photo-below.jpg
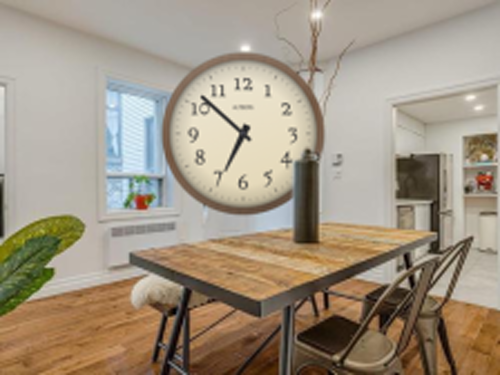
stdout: 6h52
